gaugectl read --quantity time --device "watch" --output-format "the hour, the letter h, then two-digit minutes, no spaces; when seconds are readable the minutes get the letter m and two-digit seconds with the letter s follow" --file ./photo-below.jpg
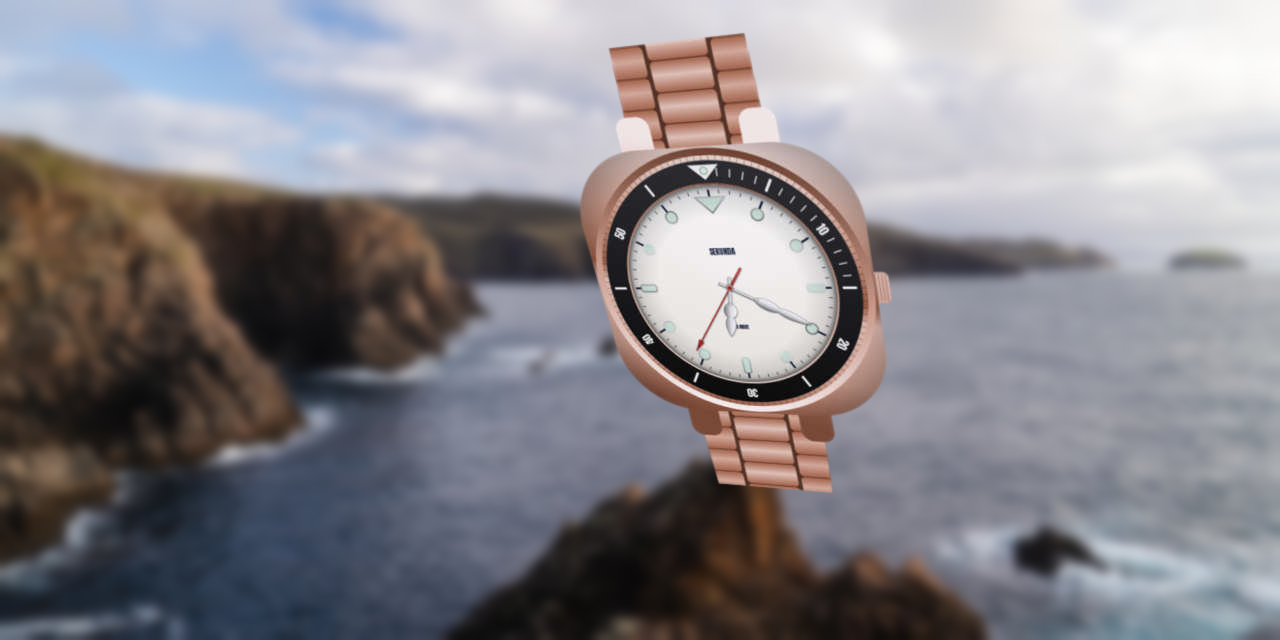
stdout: 6h19m36s
